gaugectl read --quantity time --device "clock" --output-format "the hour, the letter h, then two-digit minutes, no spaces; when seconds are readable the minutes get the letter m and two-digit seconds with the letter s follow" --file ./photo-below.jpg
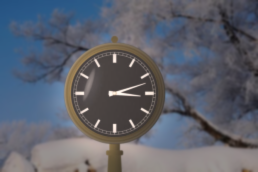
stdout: 3h12
